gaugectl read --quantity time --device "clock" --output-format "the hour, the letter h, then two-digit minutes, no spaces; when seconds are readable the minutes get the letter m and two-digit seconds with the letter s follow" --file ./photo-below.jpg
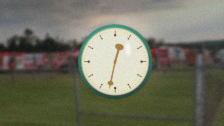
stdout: 12h32
